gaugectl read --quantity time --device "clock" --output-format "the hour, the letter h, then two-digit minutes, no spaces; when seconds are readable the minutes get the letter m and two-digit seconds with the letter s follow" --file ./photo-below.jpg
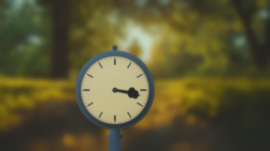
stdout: 3h17
